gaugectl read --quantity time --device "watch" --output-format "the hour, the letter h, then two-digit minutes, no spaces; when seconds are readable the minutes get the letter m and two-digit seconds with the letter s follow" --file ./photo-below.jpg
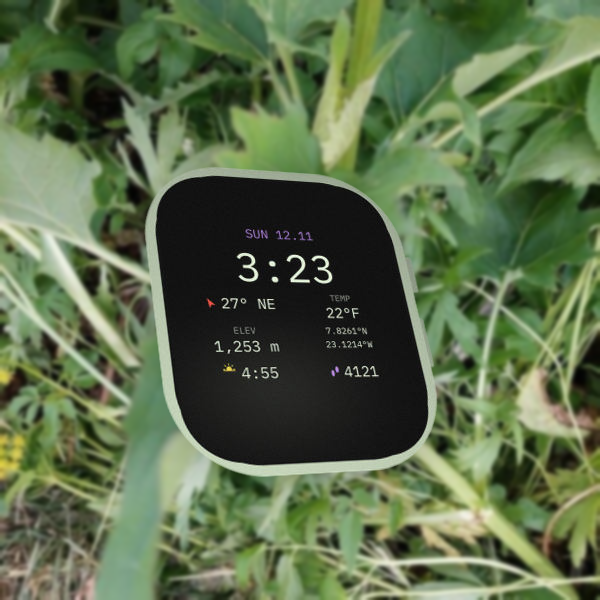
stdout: 3h23
